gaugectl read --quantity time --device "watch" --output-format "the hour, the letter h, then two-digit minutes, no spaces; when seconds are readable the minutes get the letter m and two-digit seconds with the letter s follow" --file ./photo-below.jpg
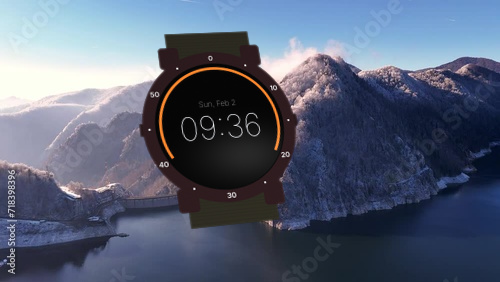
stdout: 9h36
